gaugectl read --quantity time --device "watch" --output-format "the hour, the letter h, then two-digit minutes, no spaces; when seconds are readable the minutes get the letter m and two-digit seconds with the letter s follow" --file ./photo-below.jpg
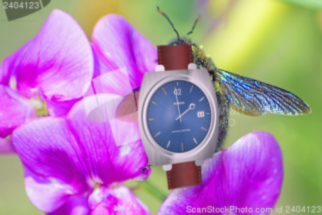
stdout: 1h59
